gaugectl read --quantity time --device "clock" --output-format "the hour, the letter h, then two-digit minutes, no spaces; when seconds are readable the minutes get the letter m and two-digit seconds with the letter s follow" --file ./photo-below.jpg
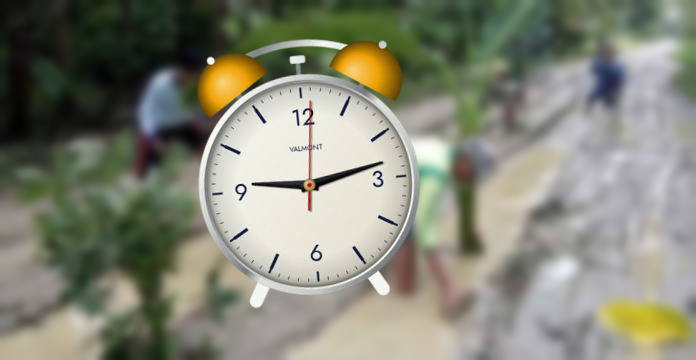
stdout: 9h13m01s
